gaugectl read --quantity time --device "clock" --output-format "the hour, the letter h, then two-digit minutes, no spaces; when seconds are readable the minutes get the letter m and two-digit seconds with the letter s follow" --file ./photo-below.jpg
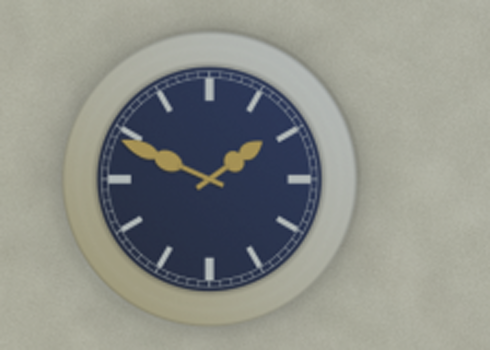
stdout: 1h49
